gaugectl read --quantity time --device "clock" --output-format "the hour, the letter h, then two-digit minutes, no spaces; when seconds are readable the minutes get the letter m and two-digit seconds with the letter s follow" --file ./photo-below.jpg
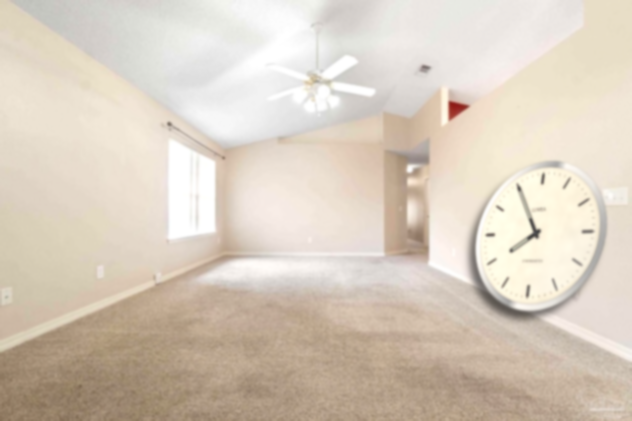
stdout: 7h55
